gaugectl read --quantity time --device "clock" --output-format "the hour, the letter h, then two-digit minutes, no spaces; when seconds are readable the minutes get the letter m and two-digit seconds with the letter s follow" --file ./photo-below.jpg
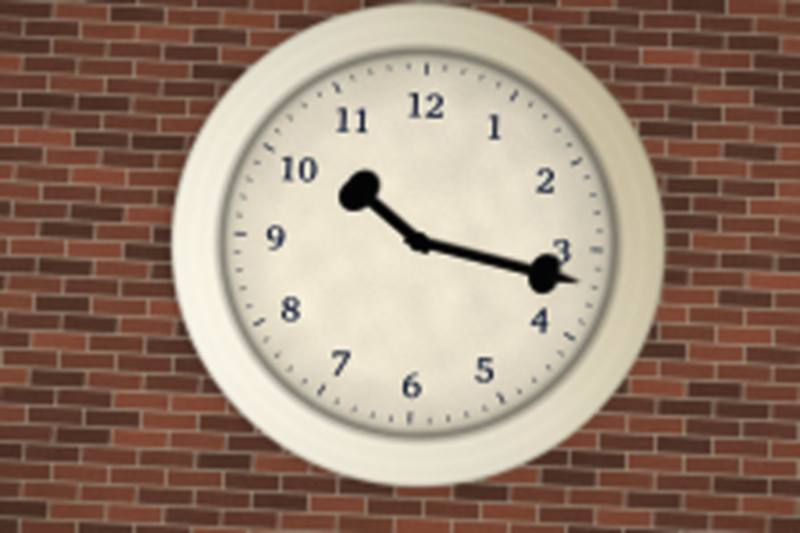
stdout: 10h17
